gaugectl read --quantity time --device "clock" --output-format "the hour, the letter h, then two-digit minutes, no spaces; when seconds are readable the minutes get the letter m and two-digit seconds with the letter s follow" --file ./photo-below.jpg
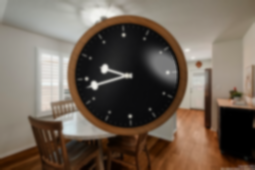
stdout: 9h43
